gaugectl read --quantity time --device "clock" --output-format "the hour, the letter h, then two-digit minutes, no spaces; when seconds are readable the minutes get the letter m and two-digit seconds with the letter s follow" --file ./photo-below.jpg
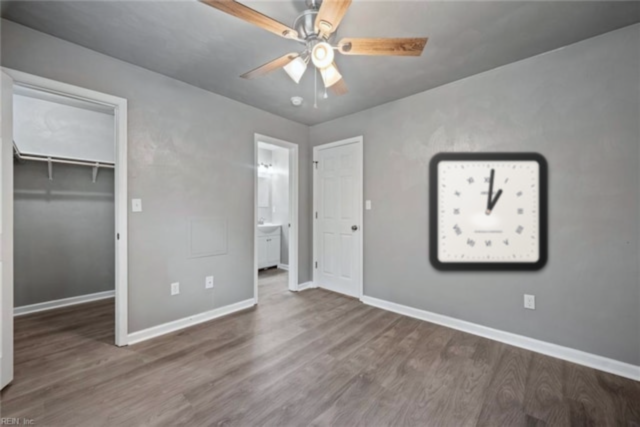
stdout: 1h01
